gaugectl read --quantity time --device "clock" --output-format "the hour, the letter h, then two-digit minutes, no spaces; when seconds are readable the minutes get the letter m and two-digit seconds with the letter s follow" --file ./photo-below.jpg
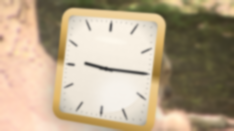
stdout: 9h15
